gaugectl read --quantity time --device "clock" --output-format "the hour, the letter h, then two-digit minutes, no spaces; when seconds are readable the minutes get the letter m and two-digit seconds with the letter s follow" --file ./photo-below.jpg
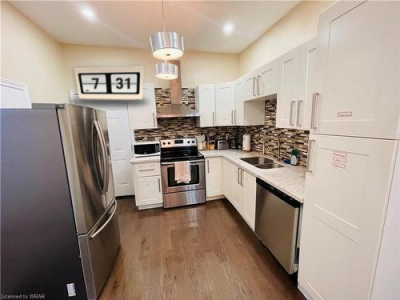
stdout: 7h31
